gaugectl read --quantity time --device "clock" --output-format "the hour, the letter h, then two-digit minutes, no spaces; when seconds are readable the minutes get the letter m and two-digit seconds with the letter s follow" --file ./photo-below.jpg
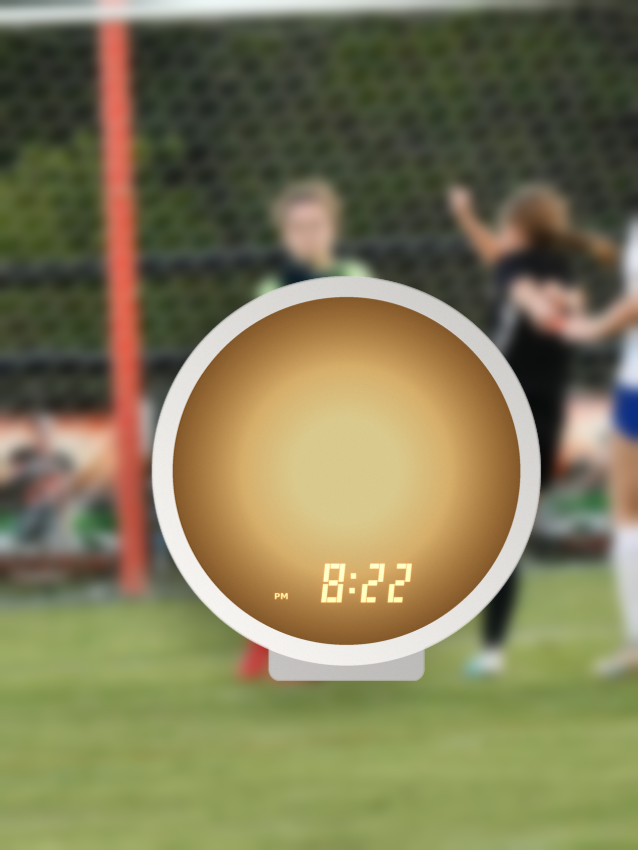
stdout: 8h22
